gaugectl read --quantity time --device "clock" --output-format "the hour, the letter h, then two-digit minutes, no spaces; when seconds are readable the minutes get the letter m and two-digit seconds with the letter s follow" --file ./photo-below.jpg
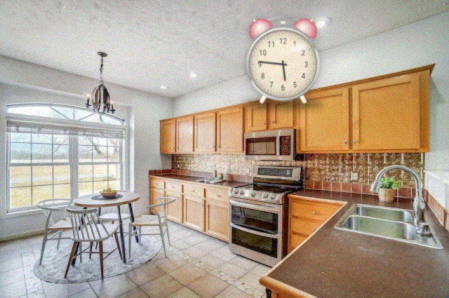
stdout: 5h46
